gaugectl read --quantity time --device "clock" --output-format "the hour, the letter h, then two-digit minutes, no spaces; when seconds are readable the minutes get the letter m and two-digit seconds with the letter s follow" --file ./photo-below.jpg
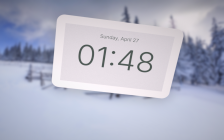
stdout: 1h48
